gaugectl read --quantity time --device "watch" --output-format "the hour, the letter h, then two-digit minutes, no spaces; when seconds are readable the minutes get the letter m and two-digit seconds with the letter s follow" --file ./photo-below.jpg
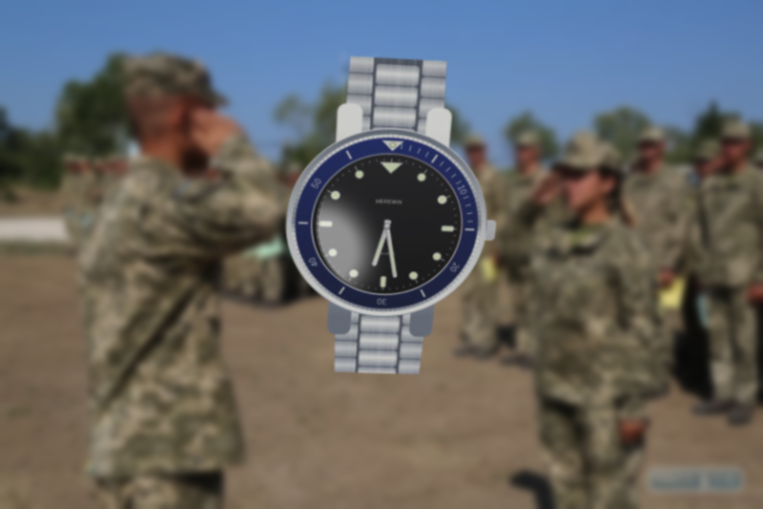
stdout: 6h28
